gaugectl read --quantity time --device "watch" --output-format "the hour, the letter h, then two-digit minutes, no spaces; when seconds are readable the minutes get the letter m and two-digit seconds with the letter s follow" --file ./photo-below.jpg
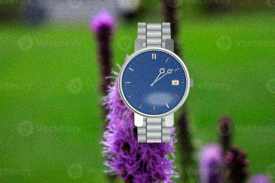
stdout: 1h09
